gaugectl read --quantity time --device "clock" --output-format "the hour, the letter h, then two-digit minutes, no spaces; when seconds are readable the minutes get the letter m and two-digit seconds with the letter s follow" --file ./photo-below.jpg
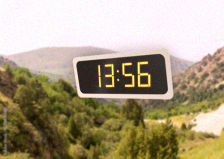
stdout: 13h56
